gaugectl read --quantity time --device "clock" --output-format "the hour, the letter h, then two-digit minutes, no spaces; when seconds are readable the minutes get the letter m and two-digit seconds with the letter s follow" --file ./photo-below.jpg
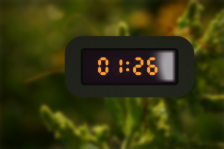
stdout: 1h26
